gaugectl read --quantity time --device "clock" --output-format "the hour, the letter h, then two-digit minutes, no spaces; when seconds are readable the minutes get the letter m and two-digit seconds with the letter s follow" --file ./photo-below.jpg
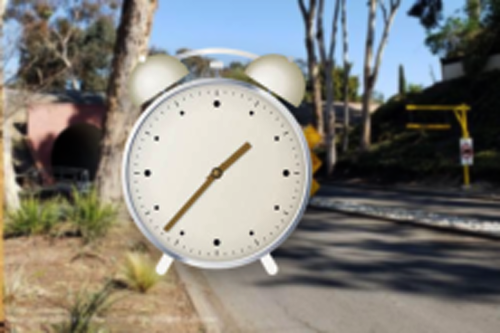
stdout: 1h37
